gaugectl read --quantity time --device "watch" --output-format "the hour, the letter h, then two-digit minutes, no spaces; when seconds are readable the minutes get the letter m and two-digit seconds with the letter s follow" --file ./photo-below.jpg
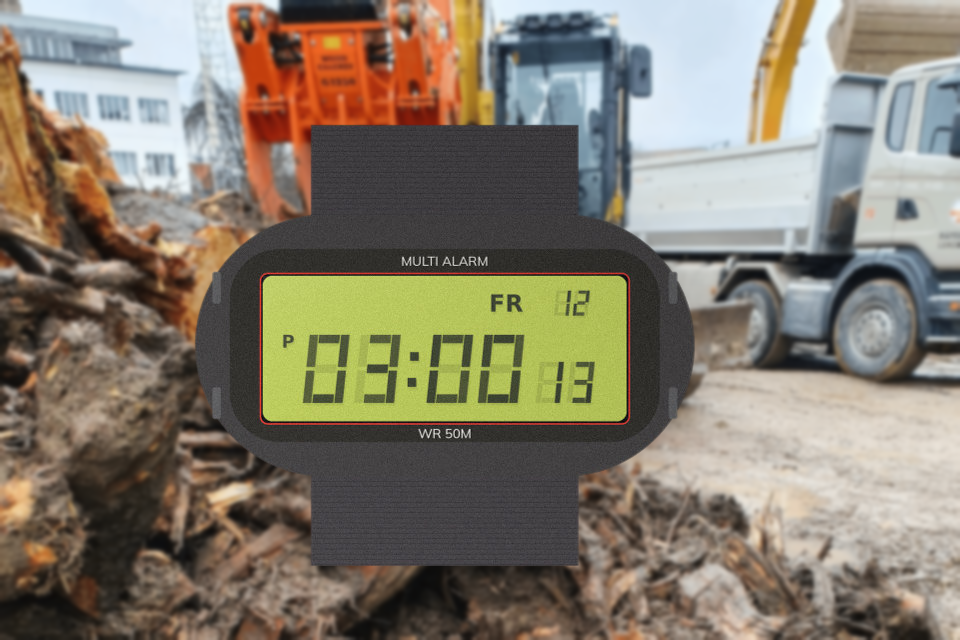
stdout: 3h00m13s
